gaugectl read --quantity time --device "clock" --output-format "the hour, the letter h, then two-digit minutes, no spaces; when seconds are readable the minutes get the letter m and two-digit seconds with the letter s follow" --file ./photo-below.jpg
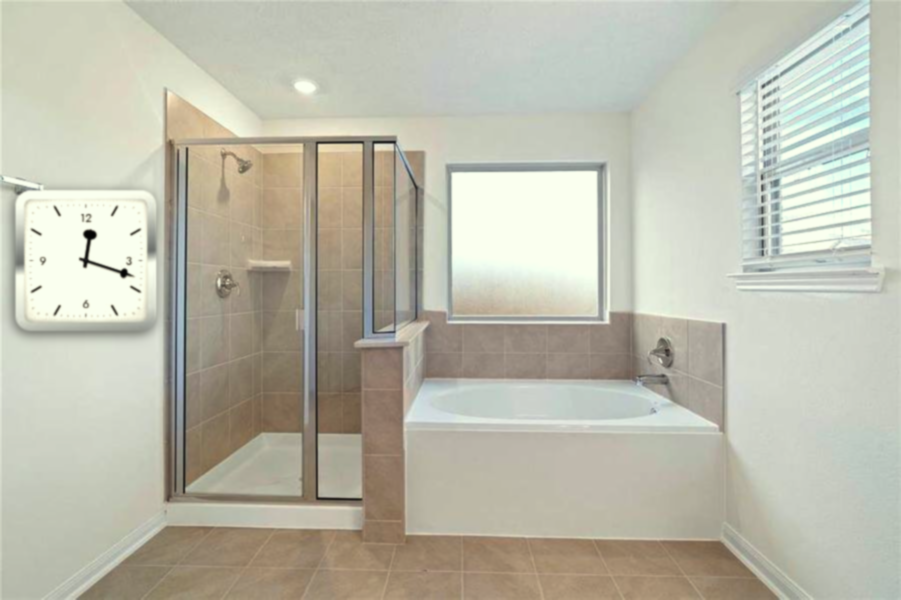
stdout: 12h18
